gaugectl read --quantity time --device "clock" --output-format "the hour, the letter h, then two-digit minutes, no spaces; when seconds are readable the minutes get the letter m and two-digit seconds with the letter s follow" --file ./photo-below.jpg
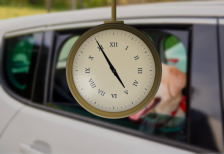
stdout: 4h55
